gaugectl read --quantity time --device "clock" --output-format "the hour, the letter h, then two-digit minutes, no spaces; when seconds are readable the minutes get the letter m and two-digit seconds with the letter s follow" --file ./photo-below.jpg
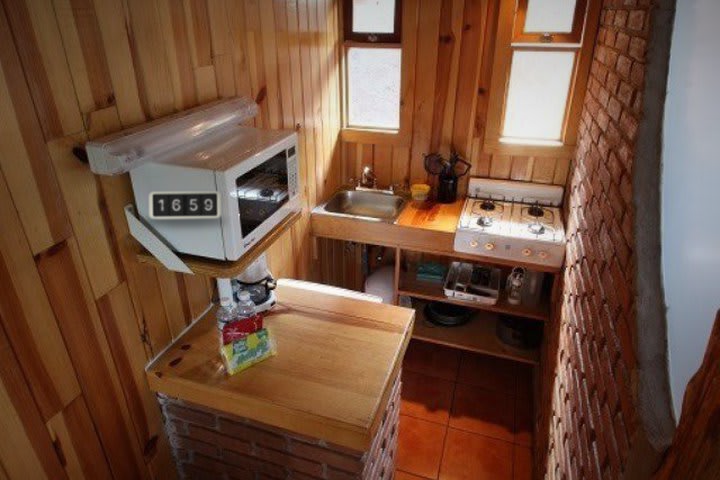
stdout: 16h59
